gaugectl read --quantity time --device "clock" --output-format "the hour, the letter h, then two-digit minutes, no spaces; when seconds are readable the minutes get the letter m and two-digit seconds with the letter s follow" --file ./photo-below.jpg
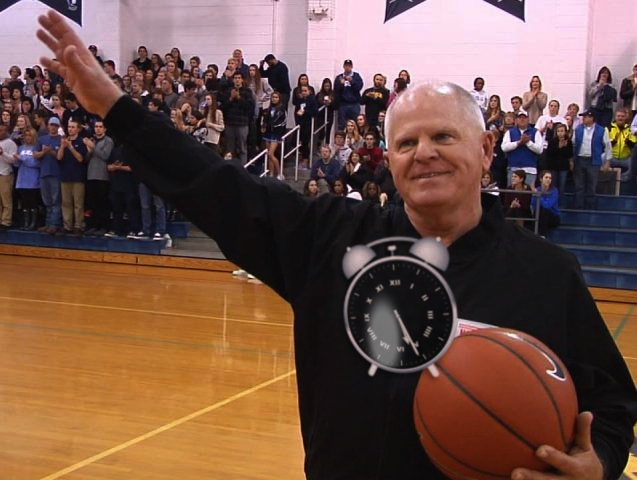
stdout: 5h26
